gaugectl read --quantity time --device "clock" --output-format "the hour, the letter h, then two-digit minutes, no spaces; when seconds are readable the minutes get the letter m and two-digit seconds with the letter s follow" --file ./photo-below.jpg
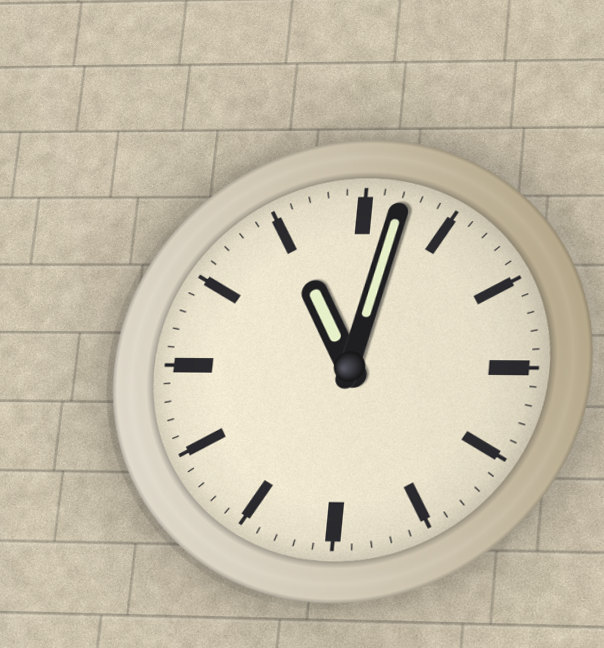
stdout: 11h02
